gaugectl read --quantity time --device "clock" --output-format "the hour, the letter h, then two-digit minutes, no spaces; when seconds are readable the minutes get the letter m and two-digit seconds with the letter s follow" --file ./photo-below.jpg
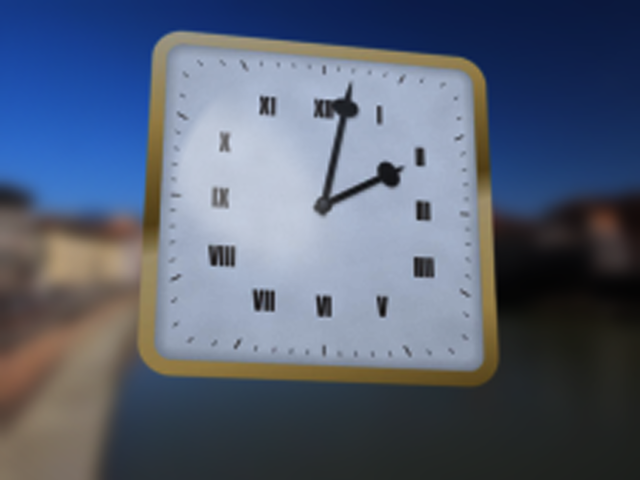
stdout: 2h02
